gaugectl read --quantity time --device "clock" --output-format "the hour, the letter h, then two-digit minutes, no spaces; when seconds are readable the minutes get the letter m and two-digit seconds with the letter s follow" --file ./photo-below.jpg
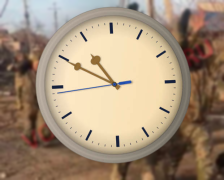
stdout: 10h49m44s
